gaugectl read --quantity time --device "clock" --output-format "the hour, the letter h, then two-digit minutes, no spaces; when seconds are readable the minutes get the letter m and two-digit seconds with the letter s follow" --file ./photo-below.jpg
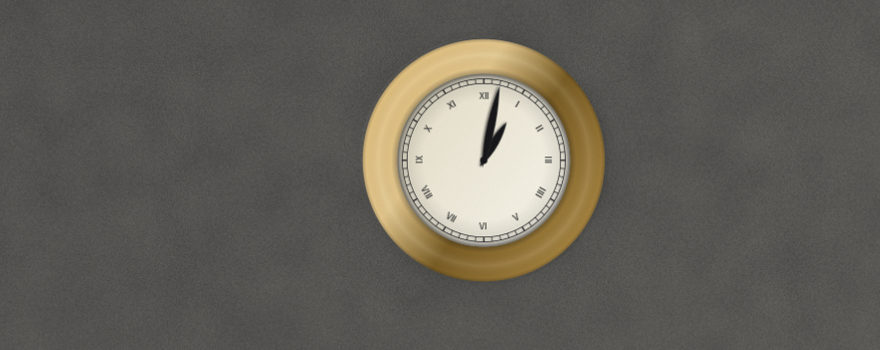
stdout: 1h02
